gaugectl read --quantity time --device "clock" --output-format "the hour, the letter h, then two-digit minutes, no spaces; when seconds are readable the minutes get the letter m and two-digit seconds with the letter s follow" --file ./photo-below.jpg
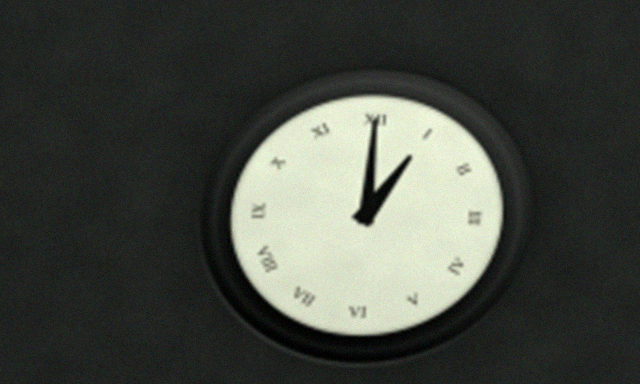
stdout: 1h00
